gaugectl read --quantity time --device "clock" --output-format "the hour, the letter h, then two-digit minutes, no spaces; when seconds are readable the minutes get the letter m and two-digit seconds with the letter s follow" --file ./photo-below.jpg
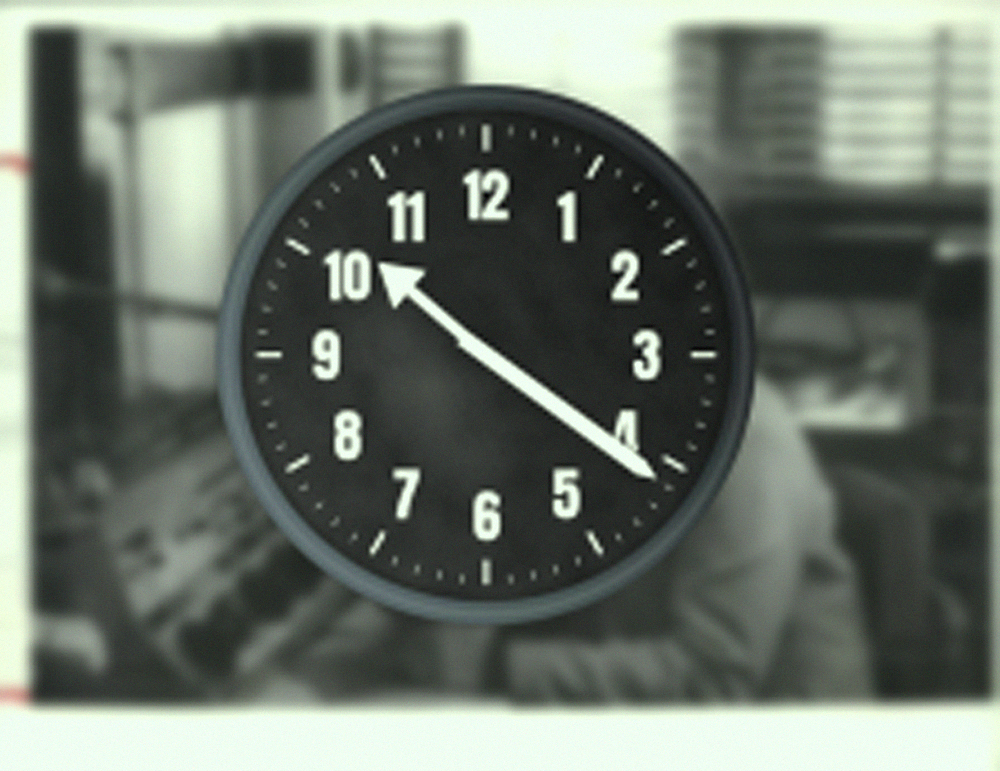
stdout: 10h21
